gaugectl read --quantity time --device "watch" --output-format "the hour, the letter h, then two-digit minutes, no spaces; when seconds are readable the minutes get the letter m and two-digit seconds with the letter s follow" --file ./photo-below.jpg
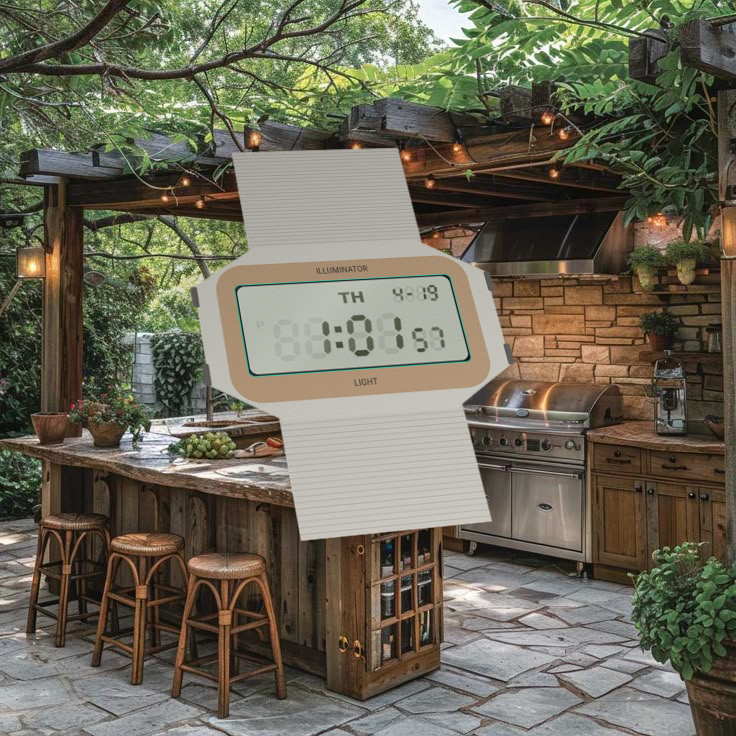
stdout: 1h01m57s
